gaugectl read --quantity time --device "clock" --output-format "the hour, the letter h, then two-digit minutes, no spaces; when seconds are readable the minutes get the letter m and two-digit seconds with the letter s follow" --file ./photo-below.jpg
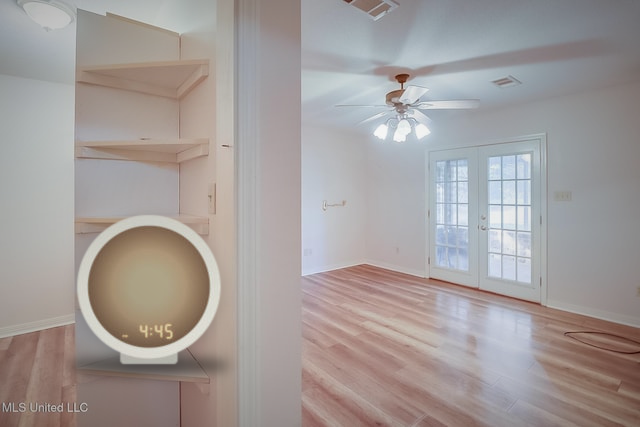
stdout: 4h45
